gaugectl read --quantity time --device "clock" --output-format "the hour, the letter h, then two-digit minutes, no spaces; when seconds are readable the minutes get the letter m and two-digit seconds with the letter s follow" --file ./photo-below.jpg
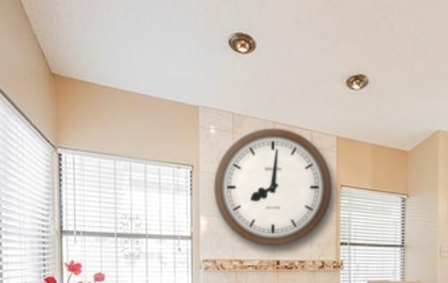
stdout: 8h01
